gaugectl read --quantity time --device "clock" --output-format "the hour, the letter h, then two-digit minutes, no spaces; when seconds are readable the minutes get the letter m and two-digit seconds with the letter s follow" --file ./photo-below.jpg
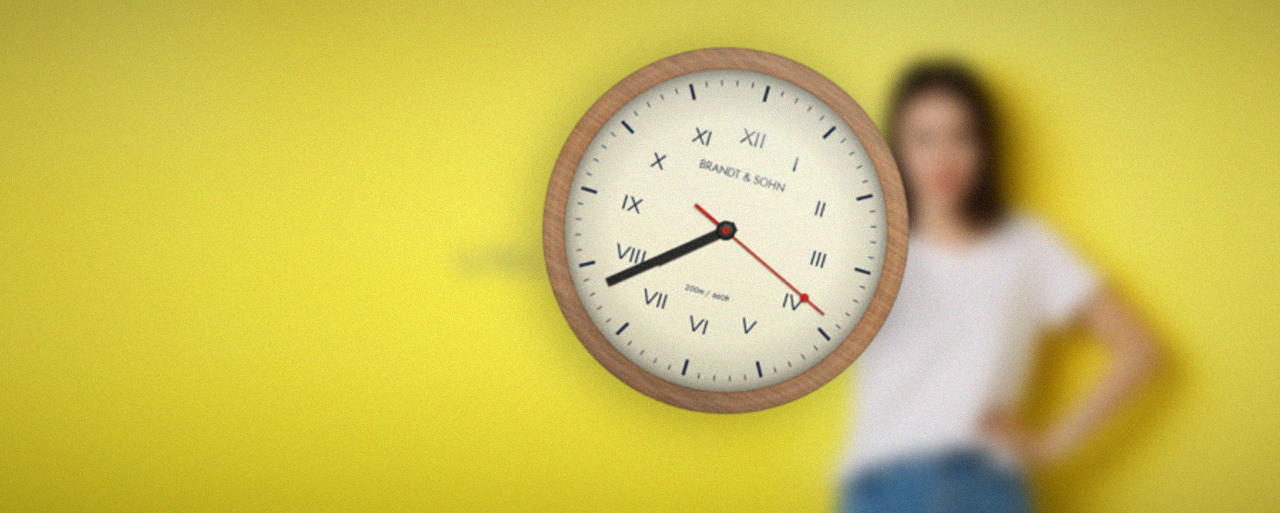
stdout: 7h38m19s
